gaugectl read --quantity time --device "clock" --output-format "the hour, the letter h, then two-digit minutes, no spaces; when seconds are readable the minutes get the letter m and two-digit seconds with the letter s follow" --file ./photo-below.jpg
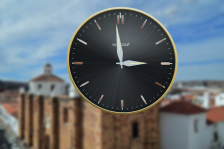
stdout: 2h59
